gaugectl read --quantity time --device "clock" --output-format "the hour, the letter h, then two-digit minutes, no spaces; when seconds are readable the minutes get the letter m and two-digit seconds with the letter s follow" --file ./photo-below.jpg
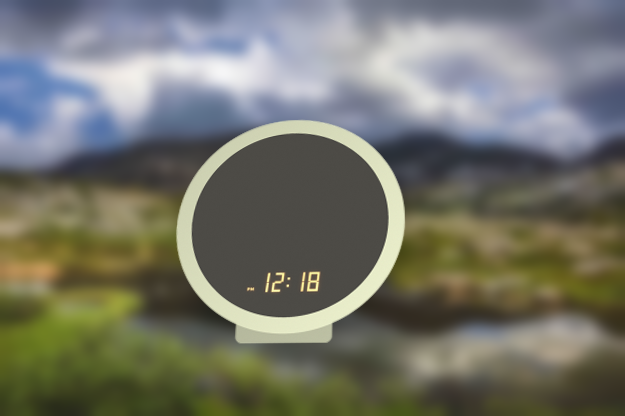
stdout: 12h18
